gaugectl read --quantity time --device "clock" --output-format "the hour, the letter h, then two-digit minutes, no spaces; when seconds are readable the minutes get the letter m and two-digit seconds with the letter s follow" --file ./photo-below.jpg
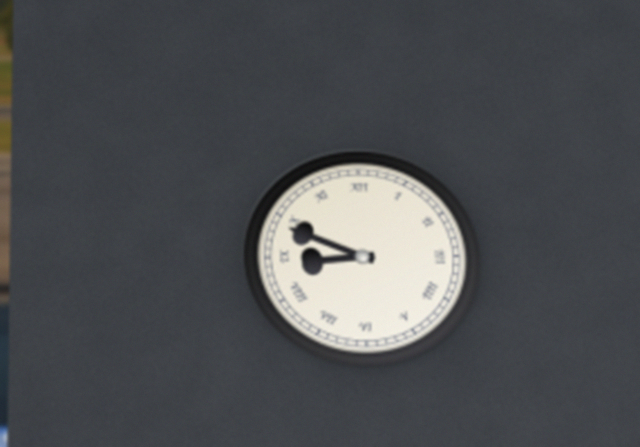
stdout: 8h49
